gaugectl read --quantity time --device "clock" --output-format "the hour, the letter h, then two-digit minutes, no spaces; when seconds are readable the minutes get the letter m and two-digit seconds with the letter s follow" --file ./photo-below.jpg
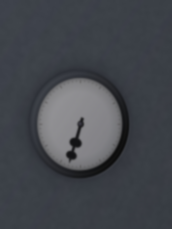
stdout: 6h33
